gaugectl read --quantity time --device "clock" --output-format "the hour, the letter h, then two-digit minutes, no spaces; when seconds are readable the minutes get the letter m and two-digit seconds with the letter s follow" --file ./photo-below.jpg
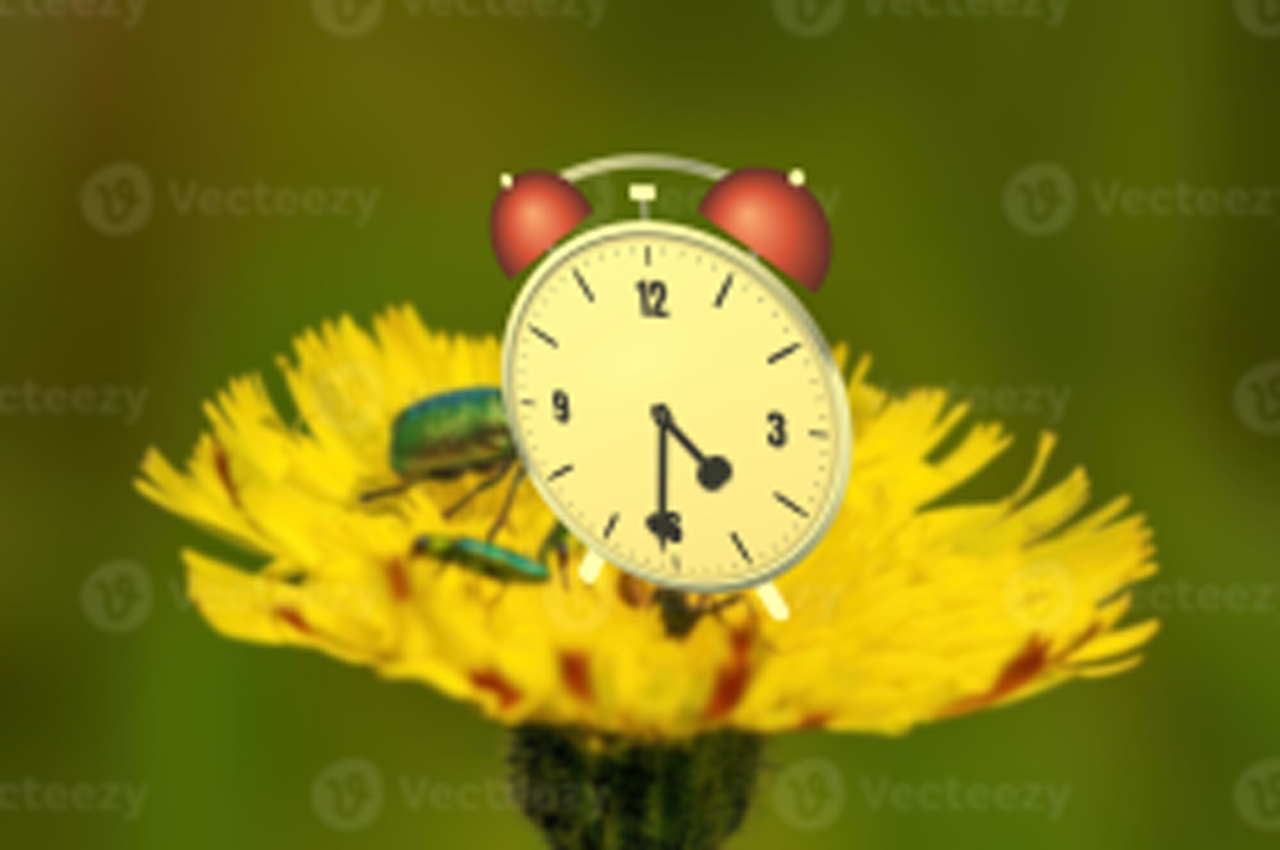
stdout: 4h31
